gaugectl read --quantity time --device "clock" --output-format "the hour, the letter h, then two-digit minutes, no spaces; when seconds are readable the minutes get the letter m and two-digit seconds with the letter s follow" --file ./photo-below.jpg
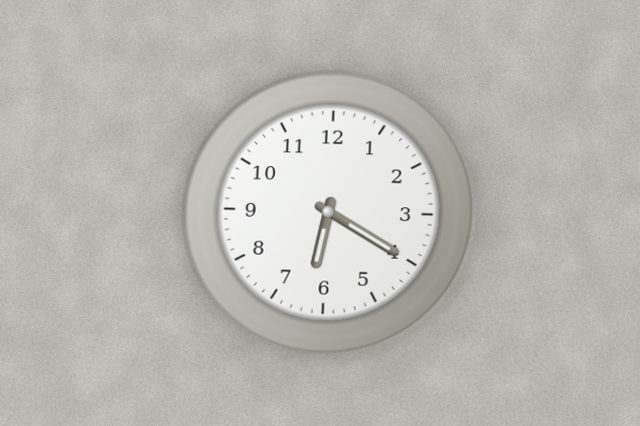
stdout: 6h20
